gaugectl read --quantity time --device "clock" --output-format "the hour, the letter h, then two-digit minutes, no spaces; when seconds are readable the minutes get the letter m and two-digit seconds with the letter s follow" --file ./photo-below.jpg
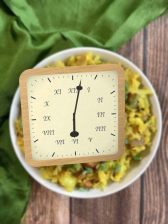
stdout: 6h02
